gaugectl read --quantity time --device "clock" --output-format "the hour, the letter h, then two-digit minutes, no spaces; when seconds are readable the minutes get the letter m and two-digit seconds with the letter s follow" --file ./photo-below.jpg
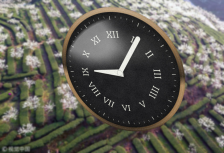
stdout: 9h06
